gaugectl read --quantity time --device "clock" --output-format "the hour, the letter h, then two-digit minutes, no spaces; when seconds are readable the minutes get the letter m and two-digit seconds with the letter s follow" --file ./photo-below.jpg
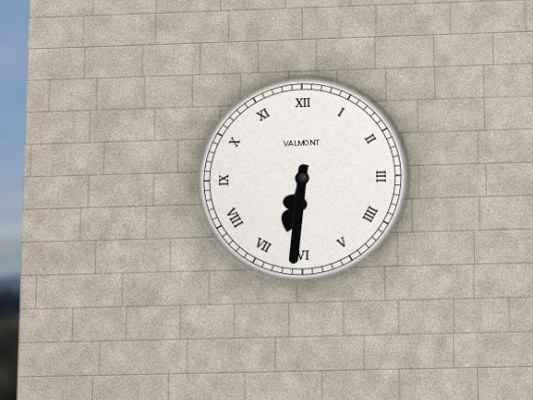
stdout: 6h31
